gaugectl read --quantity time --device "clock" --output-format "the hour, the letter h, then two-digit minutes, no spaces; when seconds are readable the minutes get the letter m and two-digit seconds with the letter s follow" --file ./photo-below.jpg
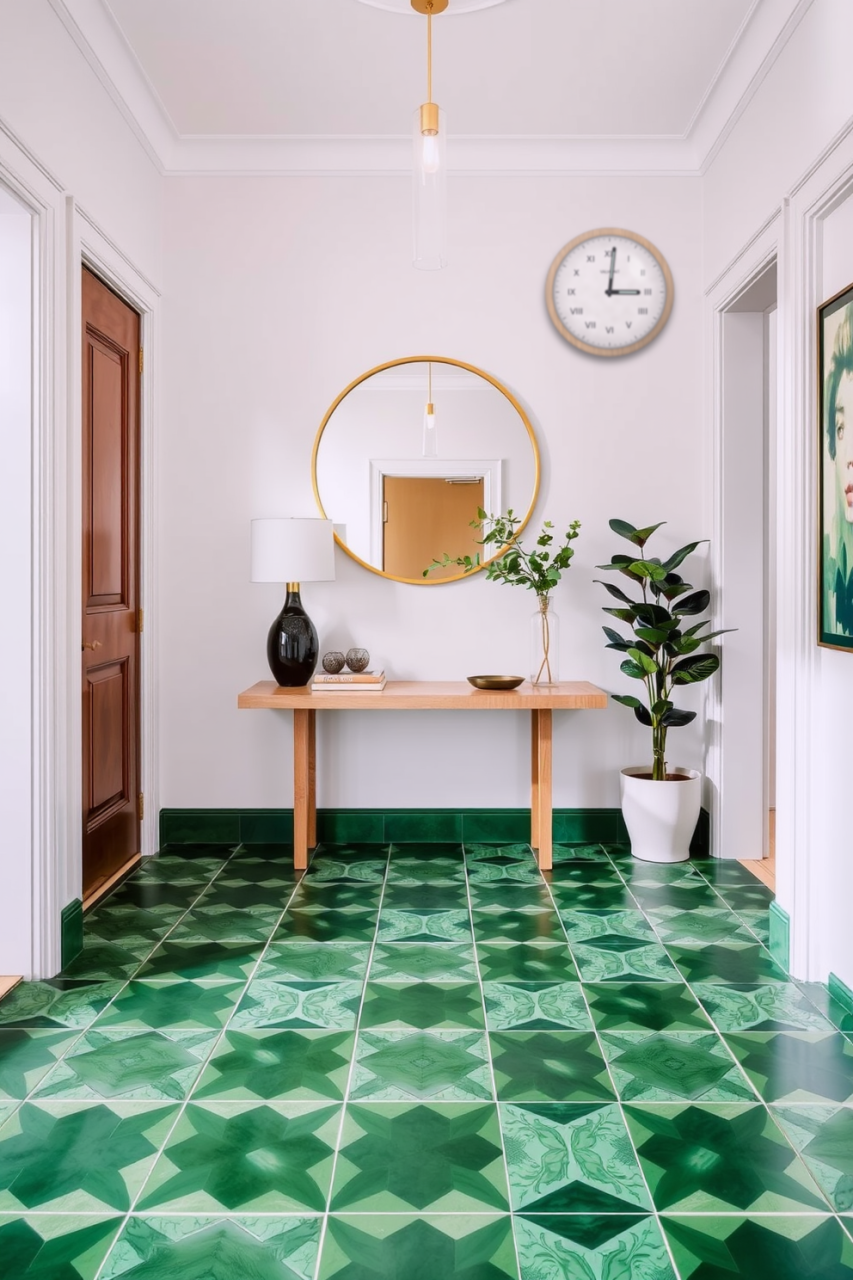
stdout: 3h01
